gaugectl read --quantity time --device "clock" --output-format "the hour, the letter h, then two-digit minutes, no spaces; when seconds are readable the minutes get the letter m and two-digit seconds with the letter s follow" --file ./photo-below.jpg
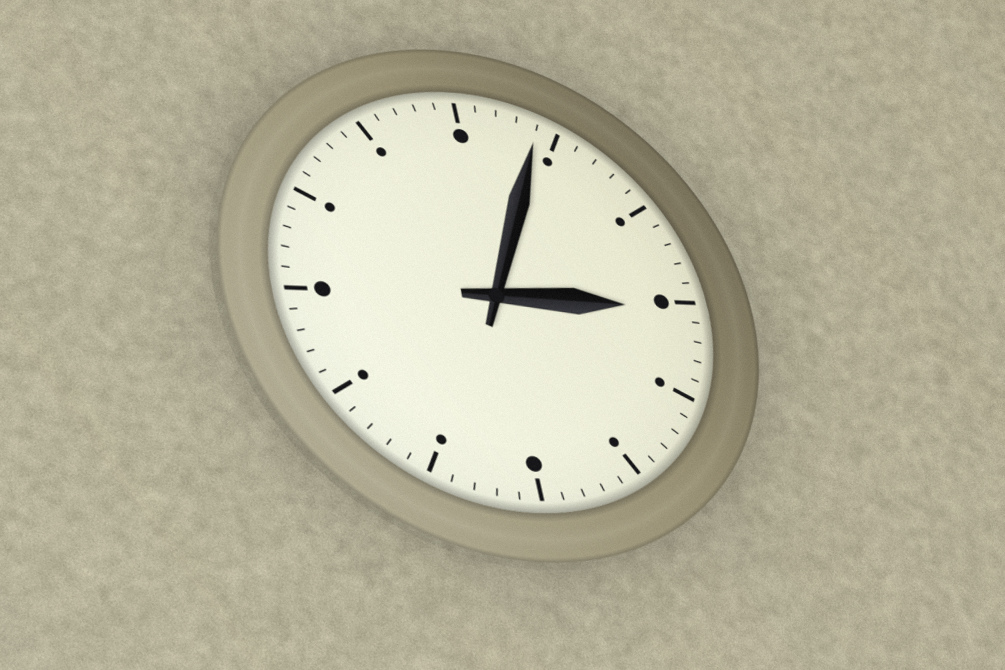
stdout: 3h04
